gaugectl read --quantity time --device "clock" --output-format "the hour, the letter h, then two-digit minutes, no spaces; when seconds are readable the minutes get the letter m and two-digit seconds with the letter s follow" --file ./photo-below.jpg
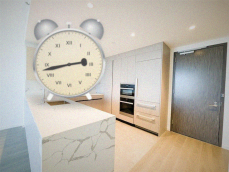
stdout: 2h43
